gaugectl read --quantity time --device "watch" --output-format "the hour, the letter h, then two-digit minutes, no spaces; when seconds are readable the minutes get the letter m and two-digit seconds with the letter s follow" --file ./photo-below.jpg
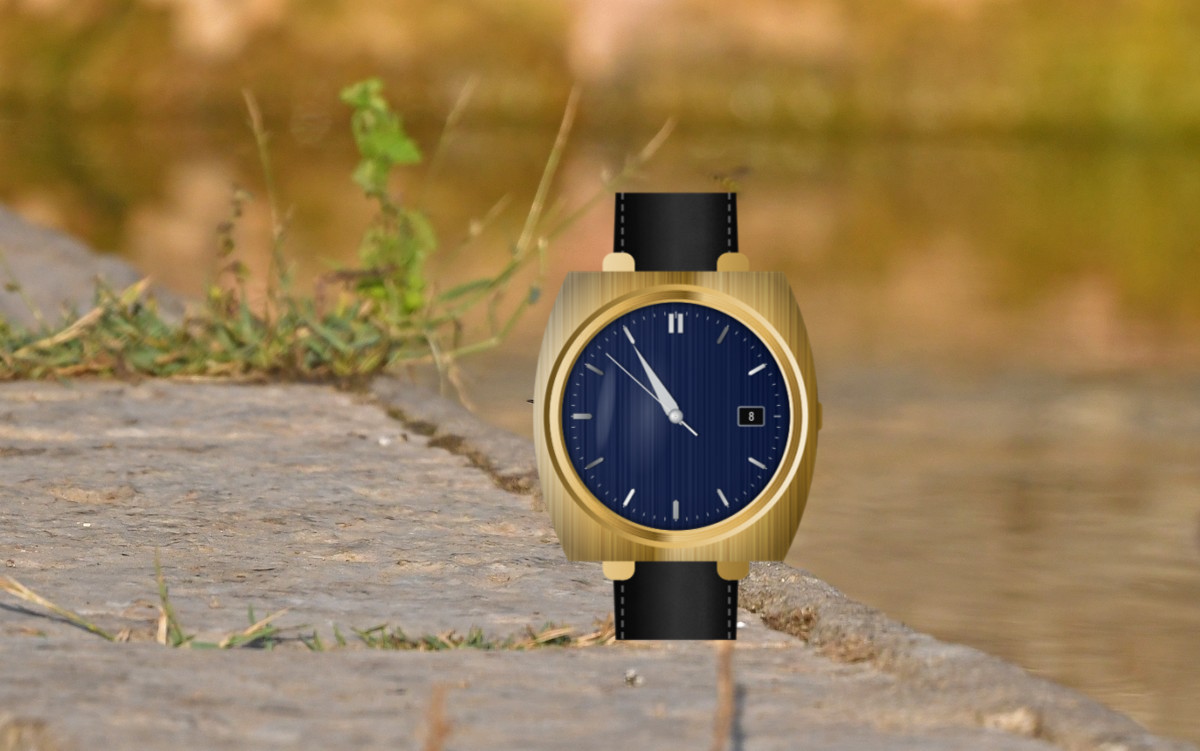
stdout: 10h54m52s
